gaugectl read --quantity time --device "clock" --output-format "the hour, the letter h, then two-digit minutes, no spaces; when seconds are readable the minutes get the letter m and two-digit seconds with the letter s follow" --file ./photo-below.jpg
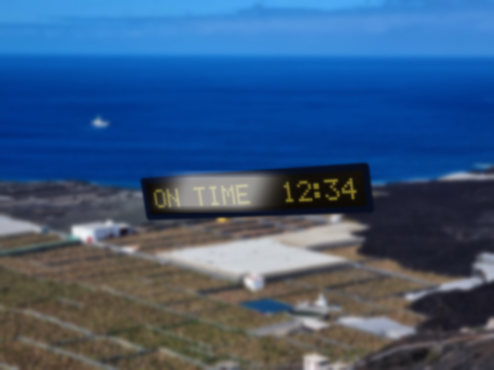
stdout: 12h34
